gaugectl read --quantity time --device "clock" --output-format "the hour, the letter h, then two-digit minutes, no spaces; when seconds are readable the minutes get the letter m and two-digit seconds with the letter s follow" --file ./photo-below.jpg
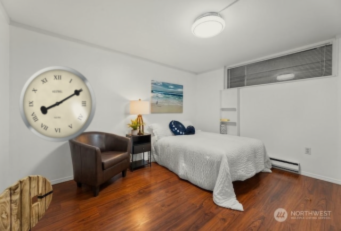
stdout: 8h10
